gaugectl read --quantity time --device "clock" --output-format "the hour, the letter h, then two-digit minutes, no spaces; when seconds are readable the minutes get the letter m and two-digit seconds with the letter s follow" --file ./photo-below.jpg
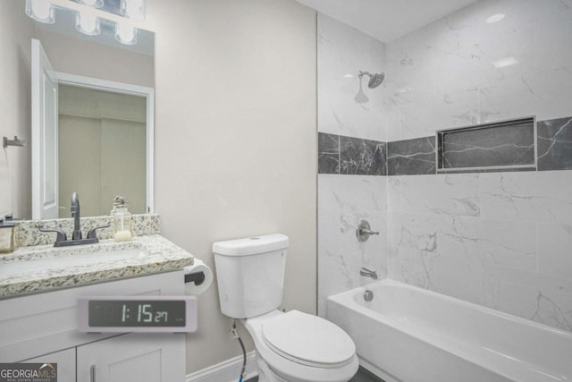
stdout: 1h15m27s
